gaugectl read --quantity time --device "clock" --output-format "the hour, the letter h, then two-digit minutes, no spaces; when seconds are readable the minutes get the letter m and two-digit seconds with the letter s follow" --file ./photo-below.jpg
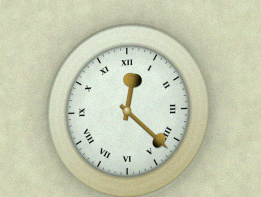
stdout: 12h22
